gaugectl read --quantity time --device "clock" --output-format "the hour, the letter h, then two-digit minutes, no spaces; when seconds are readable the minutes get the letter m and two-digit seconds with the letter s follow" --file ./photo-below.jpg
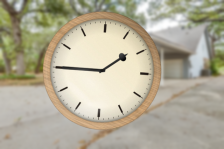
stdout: 1h45
